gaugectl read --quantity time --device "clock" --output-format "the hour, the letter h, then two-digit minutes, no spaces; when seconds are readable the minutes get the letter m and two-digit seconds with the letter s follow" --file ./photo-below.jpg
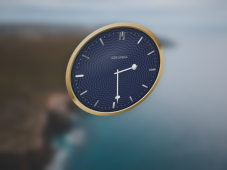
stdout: 2h29
